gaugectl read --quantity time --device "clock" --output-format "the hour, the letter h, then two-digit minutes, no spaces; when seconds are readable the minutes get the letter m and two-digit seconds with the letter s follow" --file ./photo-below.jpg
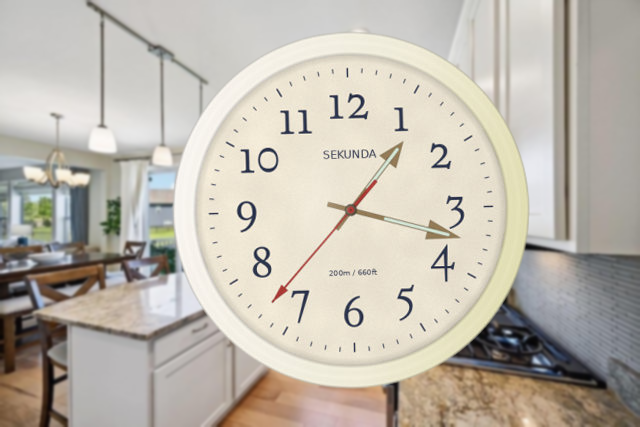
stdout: 1h17m37s
